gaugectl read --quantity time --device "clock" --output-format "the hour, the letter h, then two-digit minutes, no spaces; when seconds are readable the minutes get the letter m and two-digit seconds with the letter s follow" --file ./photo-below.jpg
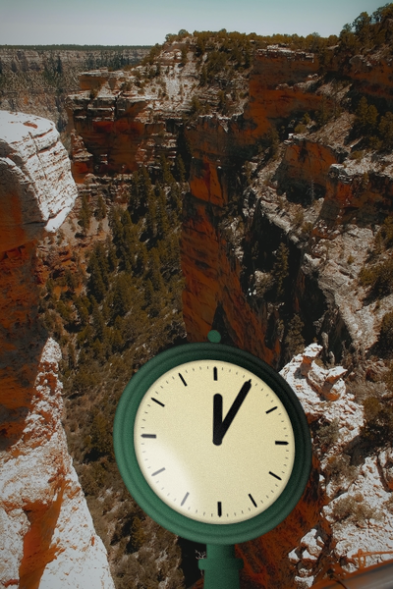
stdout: 12h05
